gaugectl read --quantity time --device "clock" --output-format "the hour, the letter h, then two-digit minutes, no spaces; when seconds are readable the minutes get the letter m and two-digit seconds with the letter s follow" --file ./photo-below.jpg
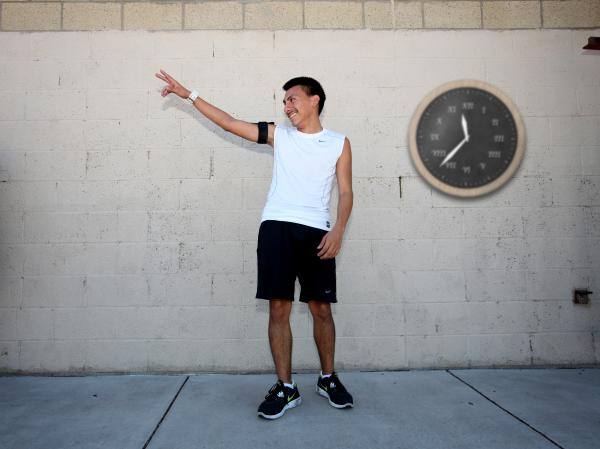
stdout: 11h37
